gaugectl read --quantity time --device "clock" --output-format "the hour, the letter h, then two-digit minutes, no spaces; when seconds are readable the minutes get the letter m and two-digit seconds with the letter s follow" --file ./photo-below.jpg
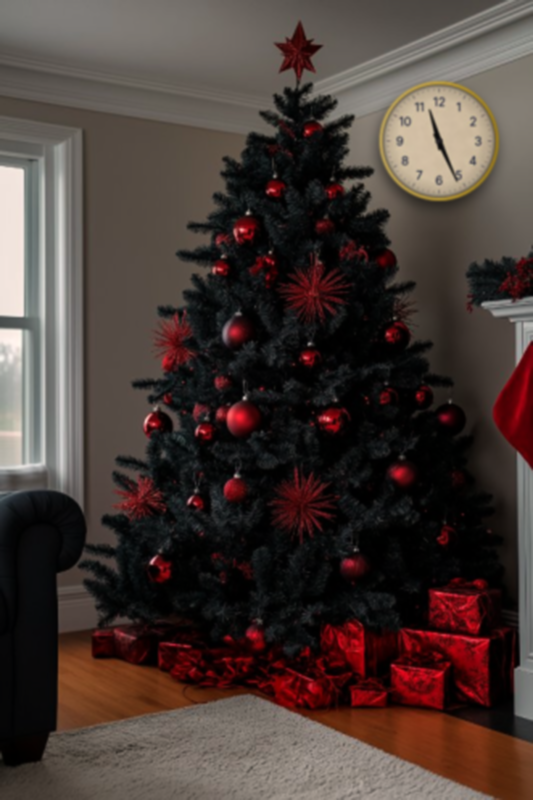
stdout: 11h26
